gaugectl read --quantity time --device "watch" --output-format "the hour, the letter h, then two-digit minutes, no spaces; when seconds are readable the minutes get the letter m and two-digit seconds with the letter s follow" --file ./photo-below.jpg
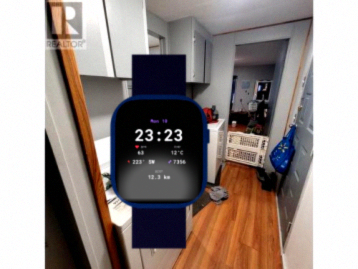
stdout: 23h23
